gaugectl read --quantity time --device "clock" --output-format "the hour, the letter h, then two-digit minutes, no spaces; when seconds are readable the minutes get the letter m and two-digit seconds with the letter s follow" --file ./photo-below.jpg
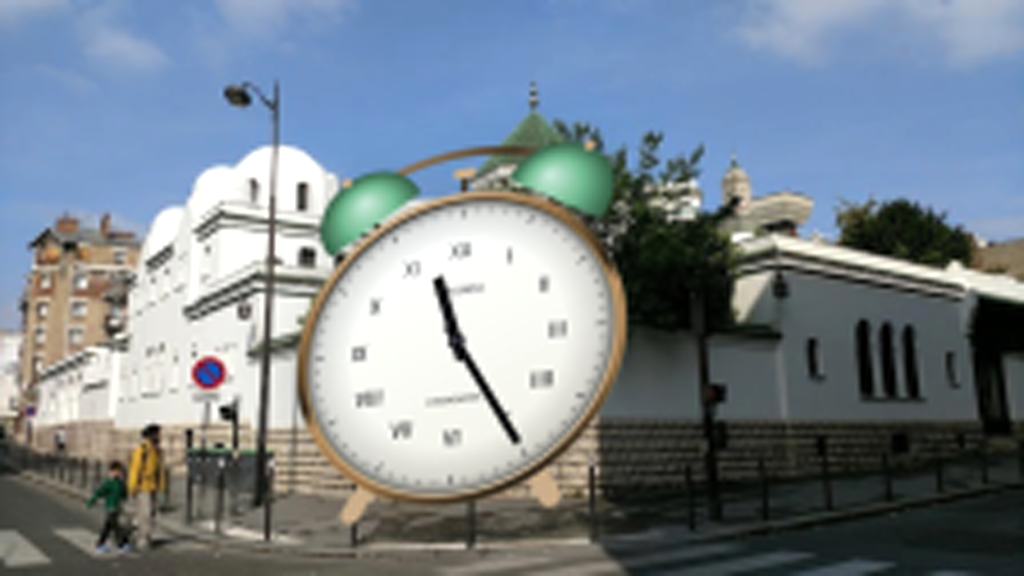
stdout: 11h25
